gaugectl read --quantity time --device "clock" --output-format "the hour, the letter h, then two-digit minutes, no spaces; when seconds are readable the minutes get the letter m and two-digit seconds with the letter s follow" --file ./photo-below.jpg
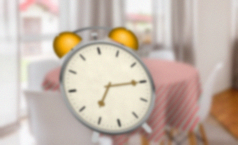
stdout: 7h15
